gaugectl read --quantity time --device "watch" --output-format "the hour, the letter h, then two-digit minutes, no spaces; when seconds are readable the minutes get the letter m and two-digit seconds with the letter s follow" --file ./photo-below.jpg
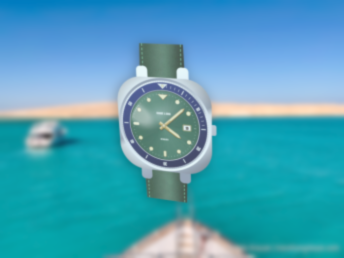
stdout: 4h08
